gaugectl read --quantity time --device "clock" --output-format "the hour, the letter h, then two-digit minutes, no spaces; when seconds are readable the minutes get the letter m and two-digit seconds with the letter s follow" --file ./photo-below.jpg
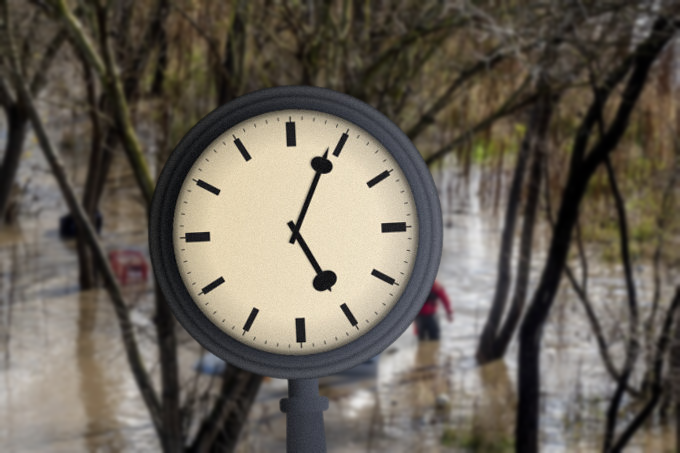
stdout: 5h04
